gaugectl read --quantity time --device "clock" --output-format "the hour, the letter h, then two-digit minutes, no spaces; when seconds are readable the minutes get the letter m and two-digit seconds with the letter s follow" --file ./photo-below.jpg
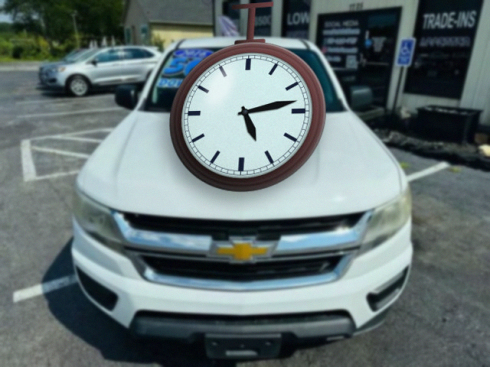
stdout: 5h13
